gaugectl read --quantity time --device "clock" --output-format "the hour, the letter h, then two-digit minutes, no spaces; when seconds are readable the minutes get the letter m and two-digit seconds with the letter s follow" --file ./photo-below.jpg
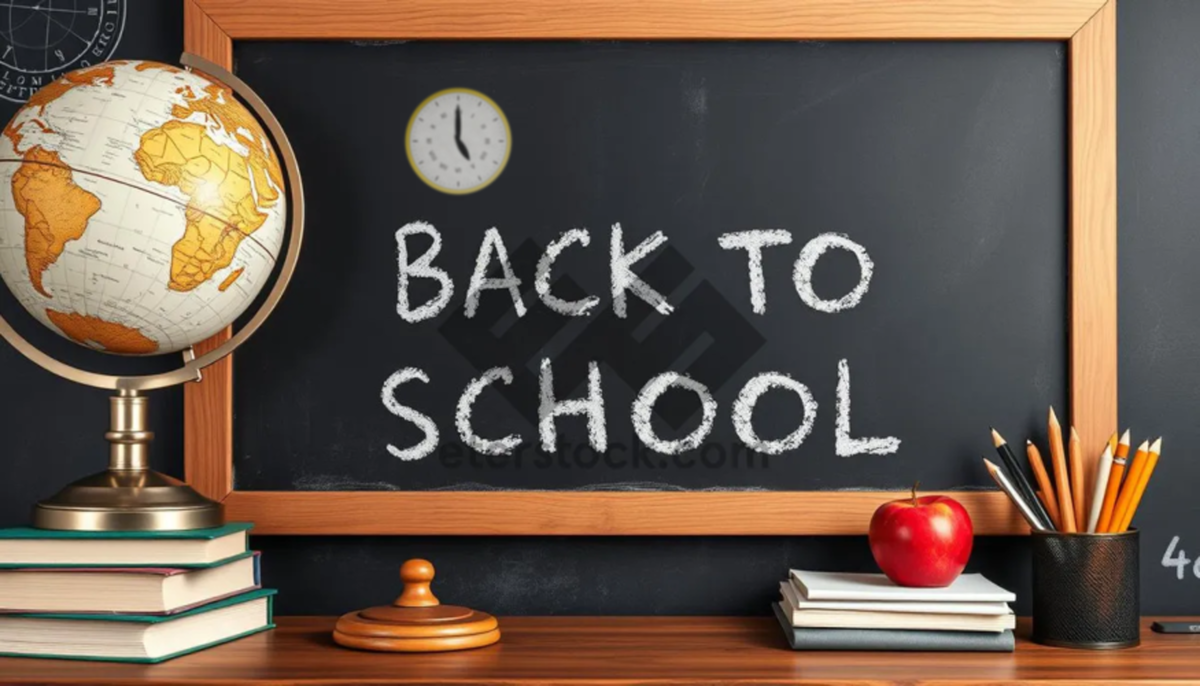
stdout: 5h00
